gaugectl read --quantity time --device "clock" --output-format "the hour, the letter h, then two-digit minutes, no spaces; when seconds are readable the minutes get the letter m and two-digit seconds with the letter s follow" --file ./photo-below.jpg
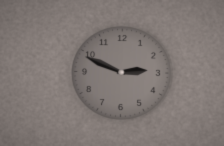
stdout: 2h49
